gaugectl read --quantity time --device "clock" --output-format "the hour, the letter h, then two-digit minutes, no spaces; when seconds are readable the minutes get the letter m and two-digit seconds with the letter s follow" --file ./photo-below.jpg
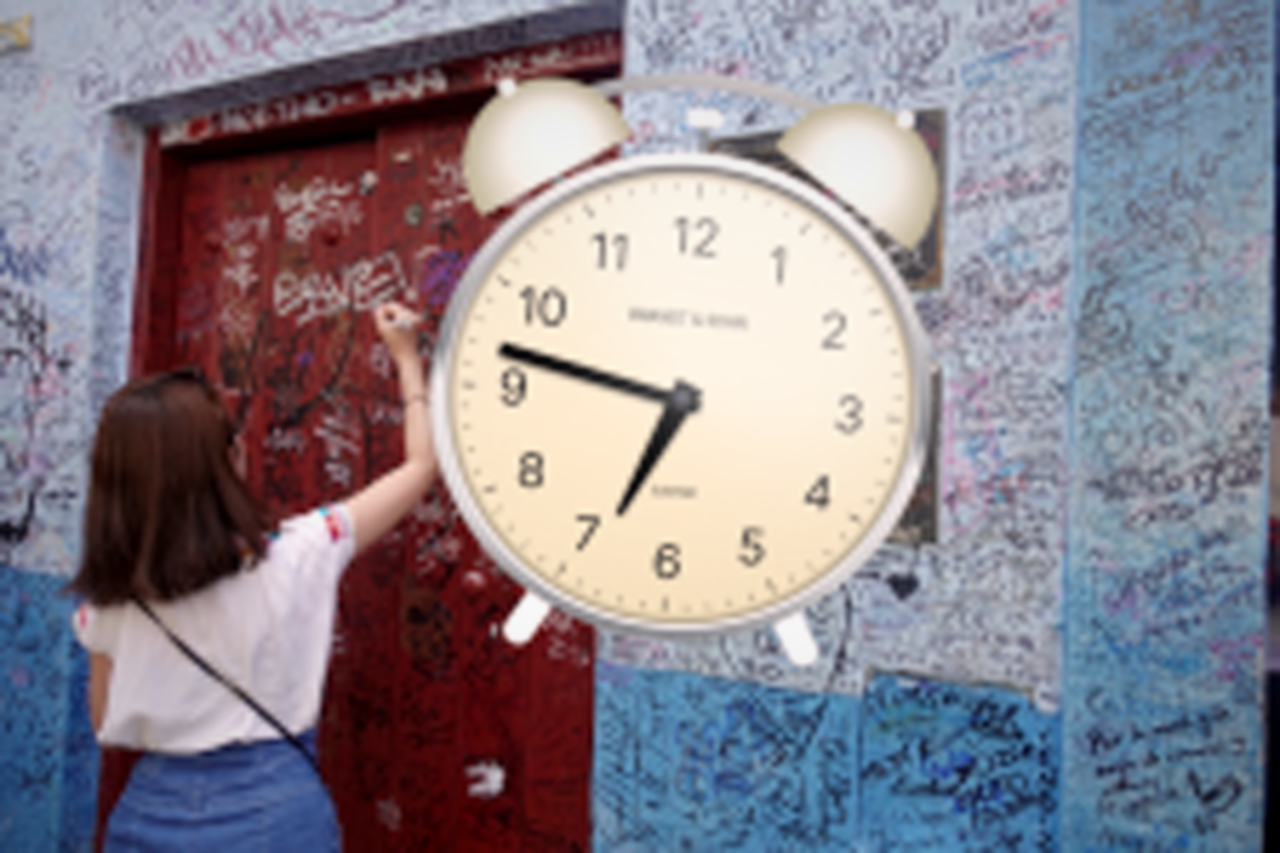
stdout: 6h47
